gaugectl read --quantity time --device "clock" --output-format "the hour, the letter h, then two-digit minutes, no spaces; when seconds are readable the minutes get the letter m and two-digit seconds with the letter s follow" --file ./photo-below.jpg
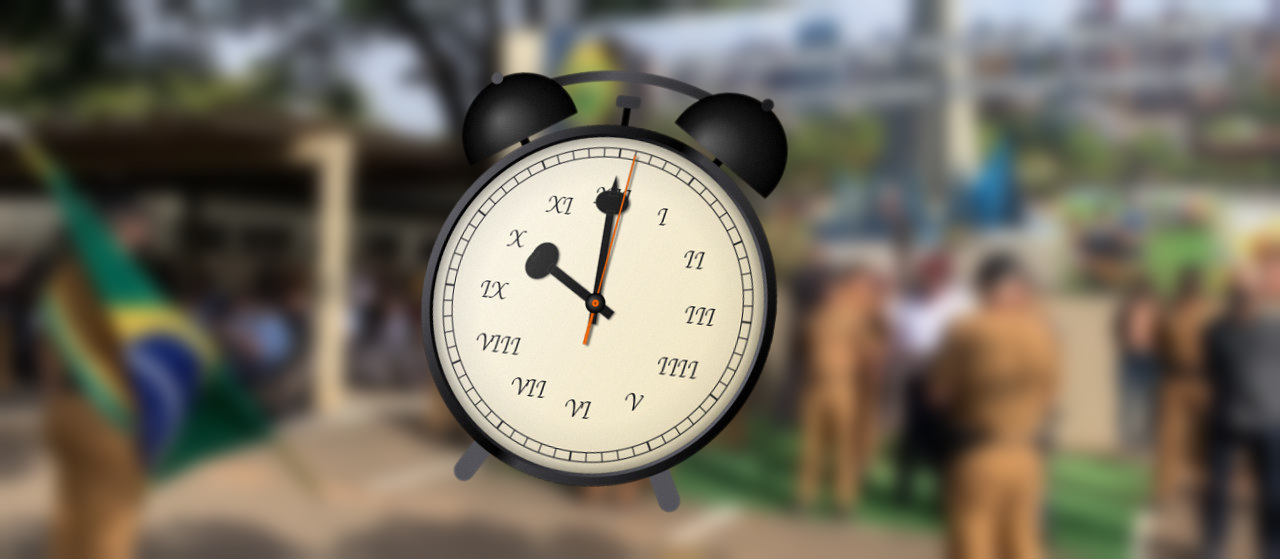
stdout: 10h00m01s
